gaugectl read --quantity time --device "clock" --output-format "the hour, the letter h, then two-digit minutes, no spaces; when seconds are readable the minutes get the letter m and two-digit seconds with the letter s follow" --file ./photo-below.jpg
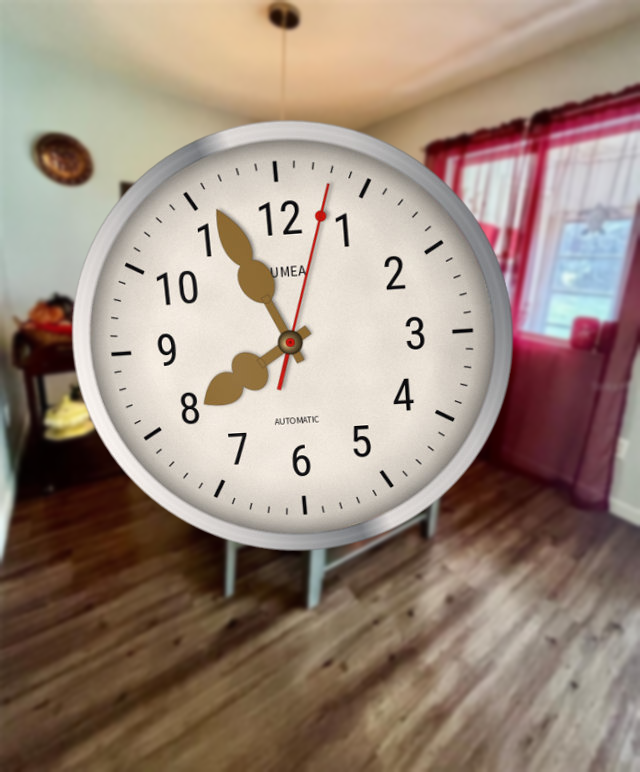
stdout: 7h56m03s
